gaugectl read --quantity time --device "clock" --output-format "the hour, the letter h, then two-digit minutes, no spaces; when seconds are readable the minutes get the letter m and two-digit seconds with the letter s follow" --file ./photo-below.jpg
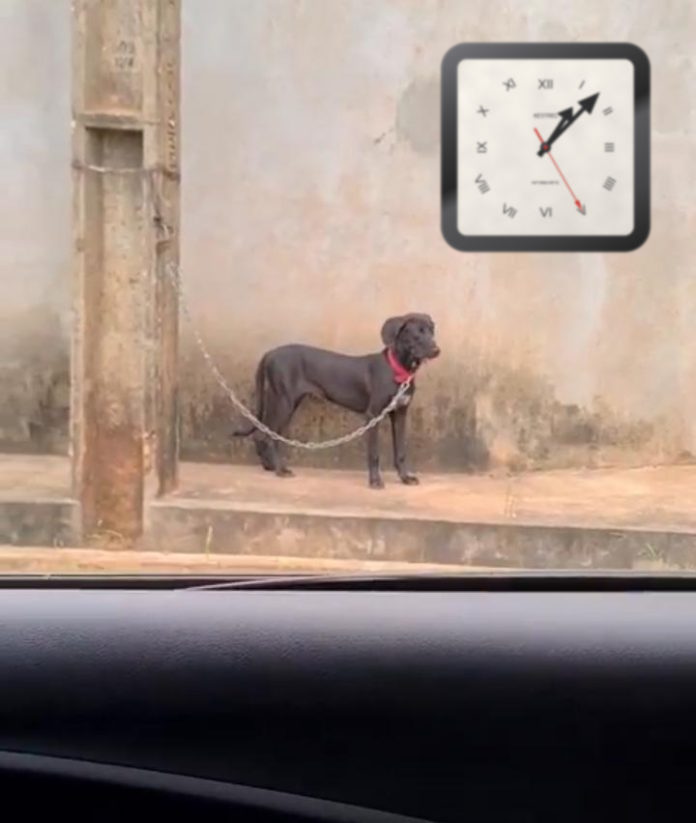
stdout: 1h07m25s
